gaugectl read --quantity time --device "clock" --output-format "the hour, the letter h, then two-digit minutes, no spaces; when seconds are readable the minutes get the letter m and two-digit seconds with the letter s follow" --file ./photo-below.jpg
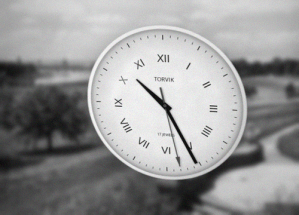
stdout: 10h25m28s
